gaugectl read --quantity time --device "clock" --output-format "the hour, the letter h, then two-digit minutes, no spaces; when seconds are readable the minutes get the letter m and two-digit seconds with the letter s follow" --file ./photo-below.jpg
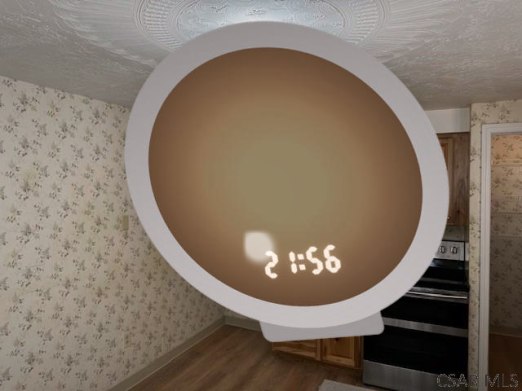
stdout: 21h56
